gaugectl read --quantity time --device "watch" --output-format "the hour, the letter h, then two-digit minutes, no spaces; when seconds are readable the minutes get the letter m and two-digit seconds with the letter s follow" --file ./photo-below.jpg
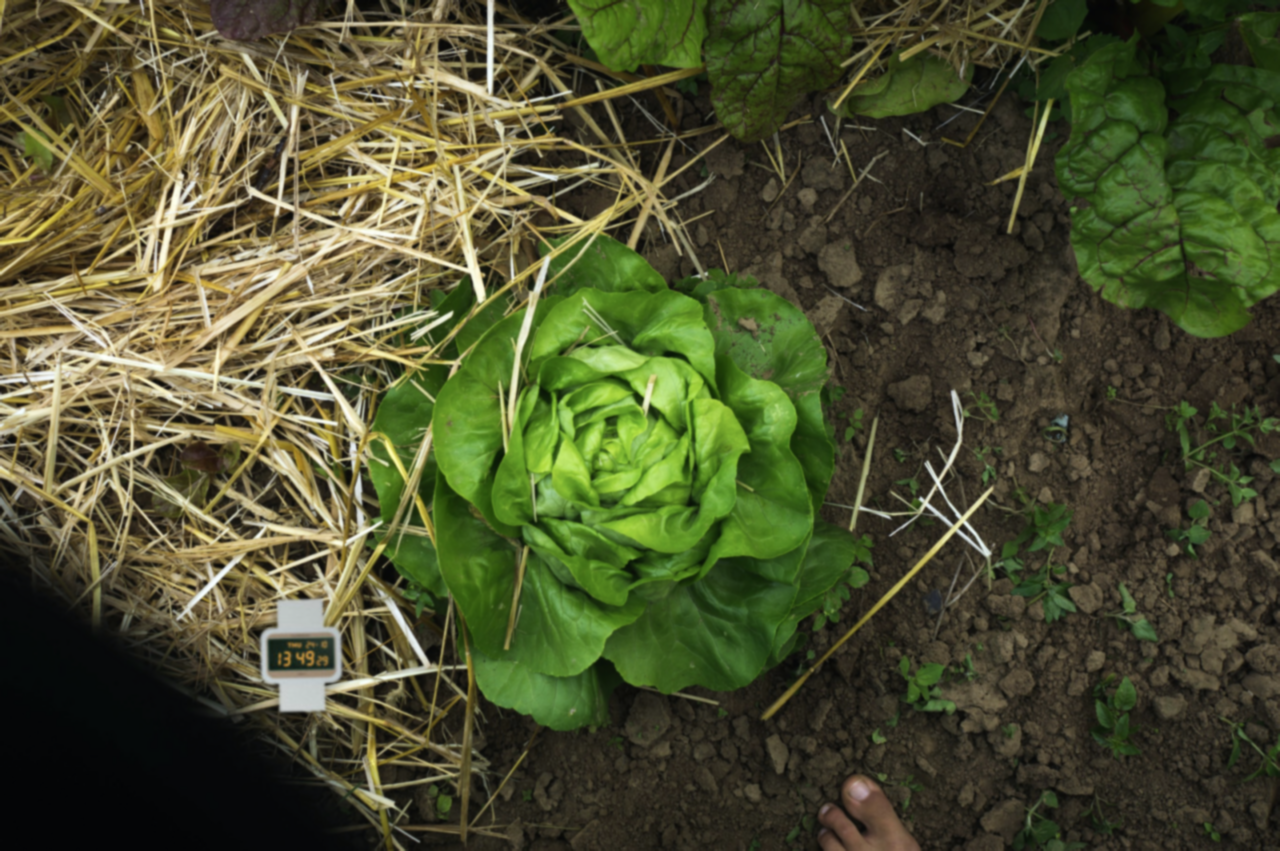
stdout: 13h49
